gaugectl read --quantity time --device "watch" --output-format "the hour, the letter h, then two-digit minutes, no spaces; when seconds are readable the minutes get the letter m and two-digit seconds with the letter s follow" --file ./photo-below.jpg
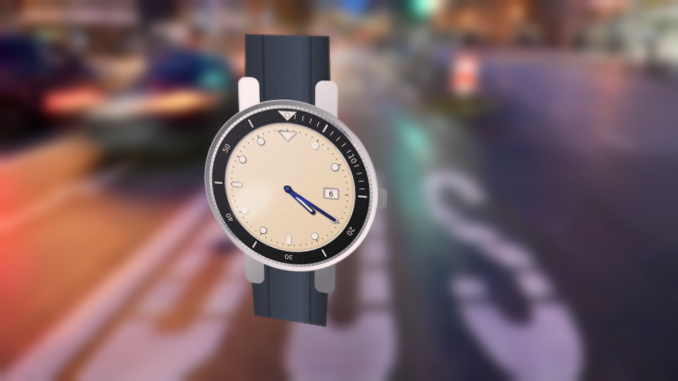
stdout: 4h20
